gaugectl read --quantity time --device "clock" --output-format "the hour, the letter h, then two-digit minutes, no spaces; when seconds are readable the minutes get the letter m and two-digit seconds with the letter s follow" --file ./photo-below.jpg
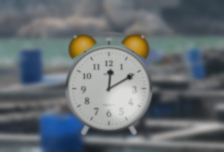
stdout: 12h10
